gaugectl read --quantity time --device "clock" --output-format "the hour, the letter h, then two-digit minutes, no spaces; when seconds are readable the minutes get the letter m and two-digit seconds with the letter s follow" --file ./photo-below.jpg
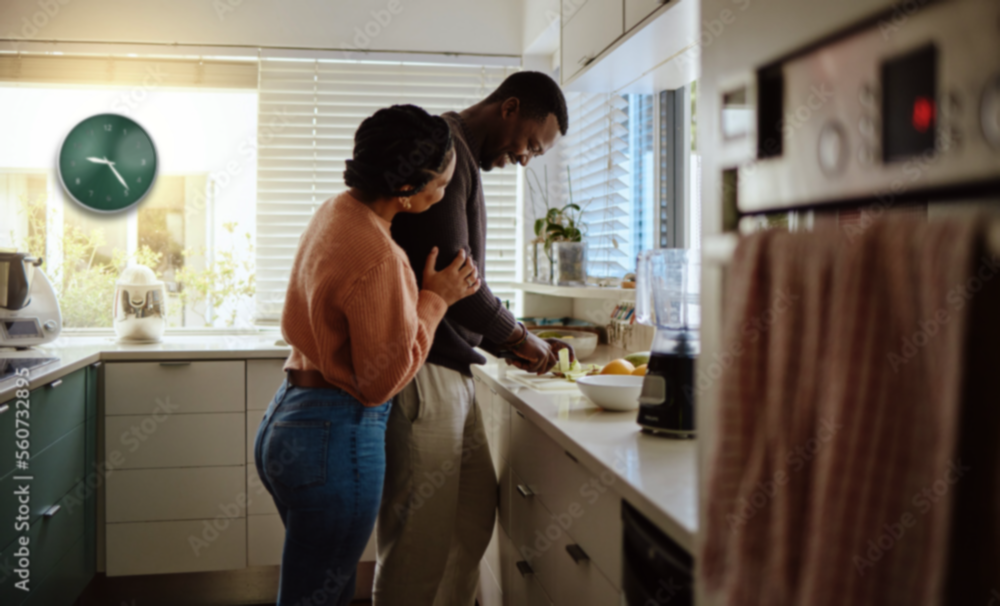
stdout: 9h24
